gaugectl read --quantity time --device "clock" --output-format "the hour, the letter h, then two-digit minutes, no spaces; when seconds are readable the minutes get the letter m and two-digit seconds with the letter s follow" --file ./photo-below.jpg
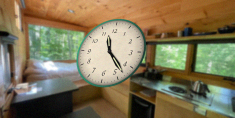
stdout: 11h23
